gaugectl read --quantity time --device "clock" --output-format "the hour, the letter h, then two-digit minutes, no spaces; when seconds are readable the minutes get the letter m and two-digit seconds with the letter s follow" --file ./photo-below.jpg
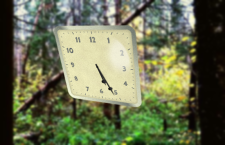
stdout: 5h26
